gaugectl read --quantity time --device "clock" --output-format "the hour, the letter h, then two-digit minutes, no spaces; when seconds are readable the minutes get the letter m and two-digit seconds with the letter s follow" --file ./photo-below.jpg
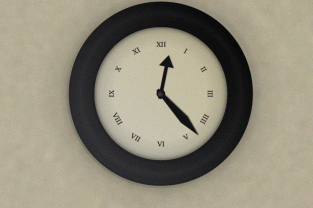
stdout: 12h23
